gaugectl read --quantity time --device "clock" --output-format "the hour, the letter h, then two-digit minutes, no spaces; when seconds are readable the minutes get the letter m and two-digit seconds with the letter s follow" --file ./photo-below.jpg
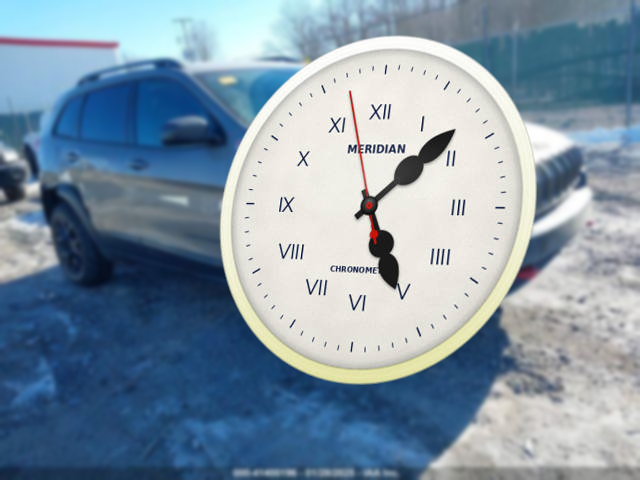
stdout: 5h07m57s
